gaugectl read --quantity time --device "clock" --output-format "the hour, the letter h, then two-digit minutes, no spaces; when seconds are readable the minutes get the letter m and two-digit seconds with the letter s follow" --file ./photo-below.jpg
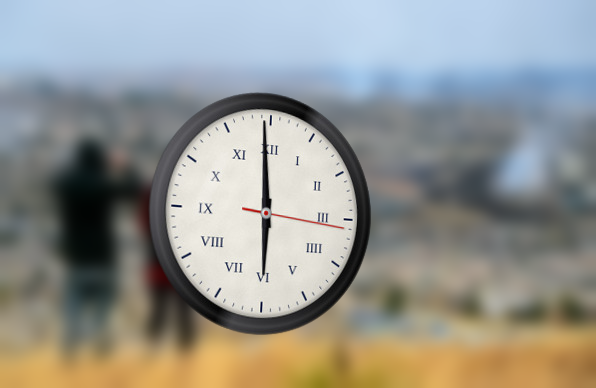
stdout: 5h59m16s
